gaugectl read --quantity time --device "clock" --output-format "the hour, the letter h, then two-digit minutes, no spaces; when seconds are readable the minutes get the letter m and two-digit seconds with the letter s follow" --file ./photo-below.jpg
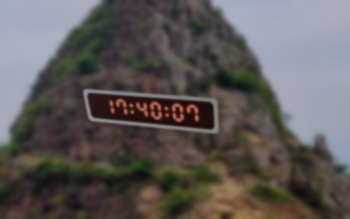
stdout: 17h40m07s
